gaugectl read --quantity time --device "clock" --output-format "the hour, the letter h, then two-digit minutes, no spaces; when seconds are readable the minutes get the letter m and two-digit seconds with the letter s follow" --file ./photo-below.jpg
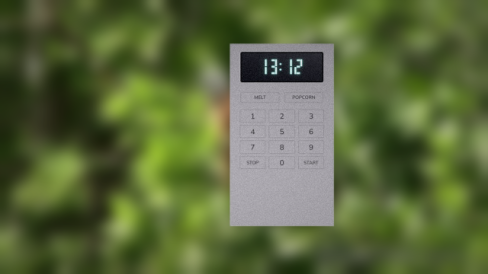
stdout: 13h12
